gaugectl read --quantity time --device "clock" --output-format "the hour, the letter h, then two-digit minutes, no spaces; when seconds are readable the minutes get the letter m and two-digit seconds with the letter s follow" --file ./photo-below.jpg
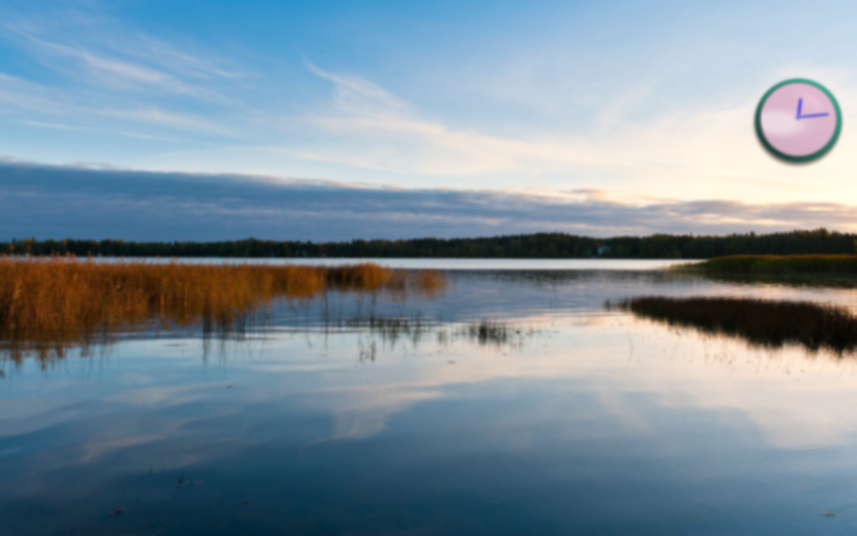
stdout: 12h14
